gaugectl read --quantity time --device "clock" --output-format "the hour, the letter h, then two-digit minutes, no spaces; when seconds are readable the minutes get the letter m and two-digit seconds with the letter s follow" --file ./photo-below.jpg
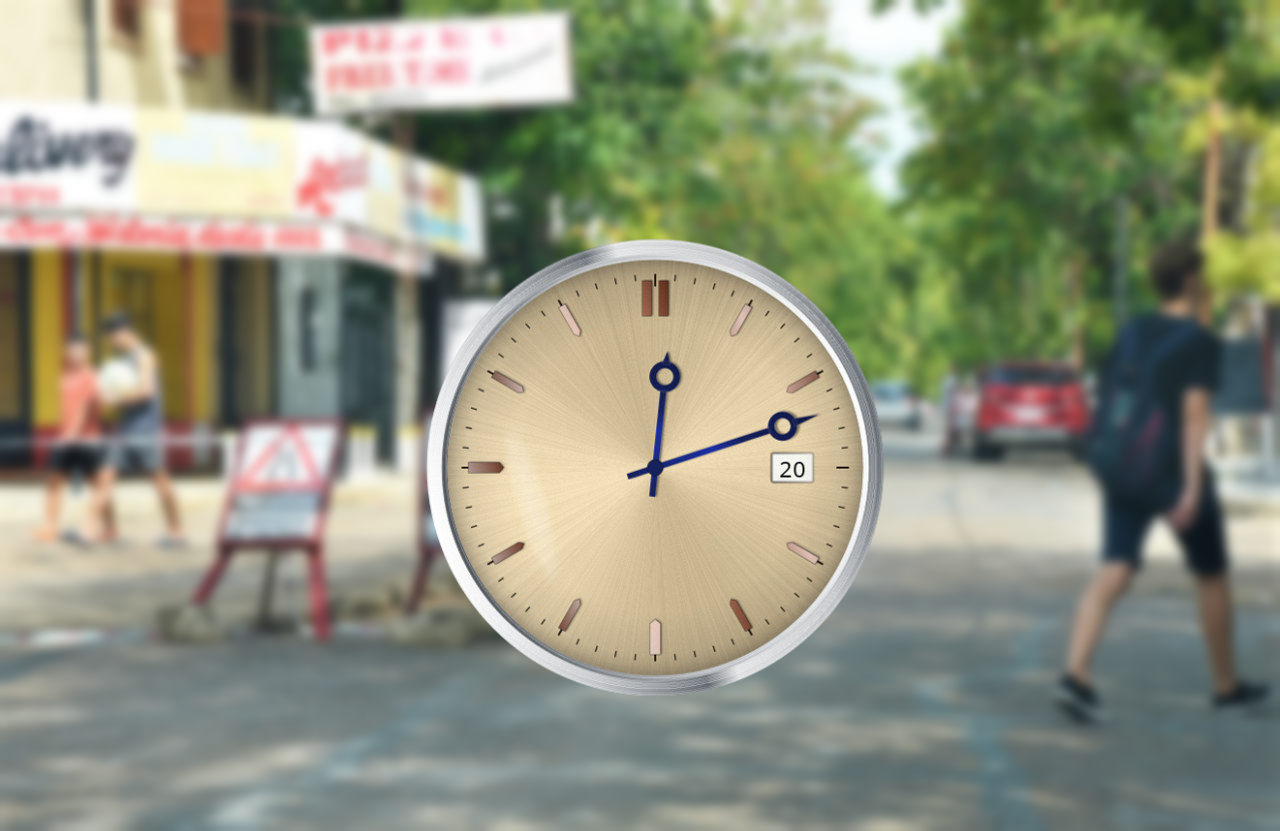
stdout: 12h12
